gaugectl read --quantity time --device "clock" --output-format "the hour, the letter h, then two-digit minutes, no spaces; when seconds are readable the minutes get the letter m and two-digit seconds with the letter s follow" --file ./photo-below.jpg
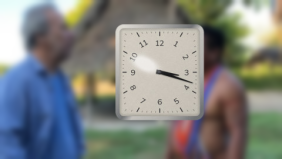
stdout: 3h18
